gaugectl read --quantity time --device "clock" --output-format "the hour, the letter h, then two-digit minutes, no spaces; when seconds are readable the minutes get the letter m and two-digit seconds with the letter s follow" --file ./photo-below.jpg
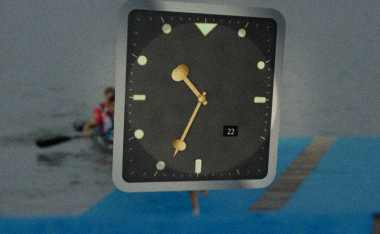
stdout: 10h34
